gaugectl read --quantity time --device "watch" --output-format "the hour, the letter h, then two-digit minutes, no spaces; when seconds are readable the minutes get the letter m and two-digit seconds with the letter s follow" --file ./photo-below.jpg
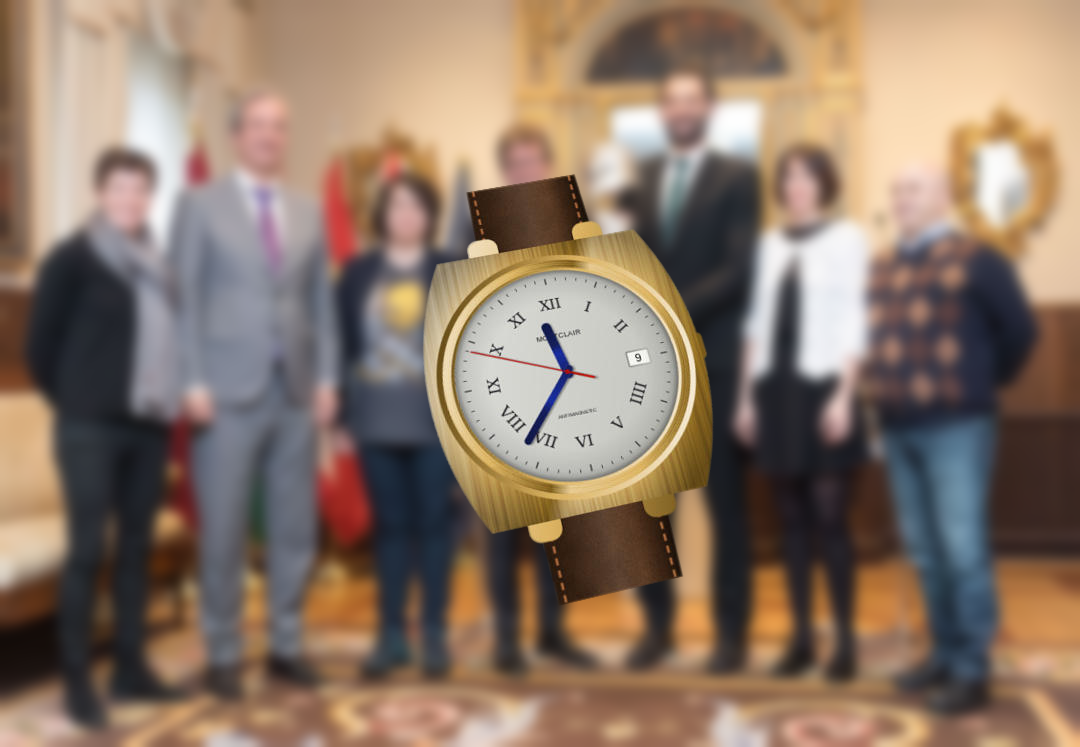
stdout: 11h36m49s
